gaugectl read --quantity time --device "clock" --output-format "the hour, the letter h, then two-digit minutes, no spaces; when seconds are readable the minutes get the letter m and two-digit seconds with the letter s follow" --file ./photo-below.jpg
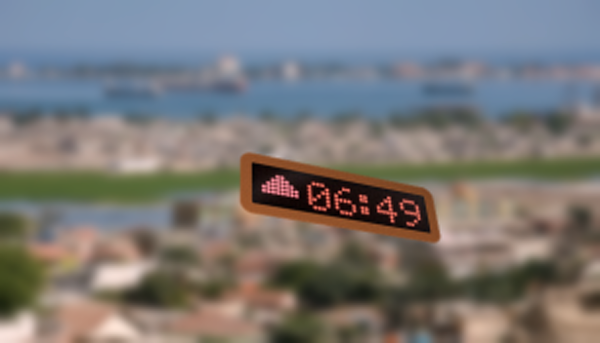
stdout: 6h49
